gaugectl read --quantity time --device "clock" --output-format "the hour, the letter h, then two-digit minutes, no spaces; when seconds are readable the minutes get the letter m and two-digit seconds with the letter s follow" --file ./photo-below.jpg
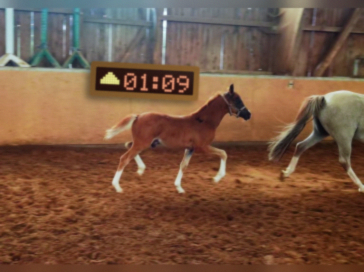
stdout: 1h09
